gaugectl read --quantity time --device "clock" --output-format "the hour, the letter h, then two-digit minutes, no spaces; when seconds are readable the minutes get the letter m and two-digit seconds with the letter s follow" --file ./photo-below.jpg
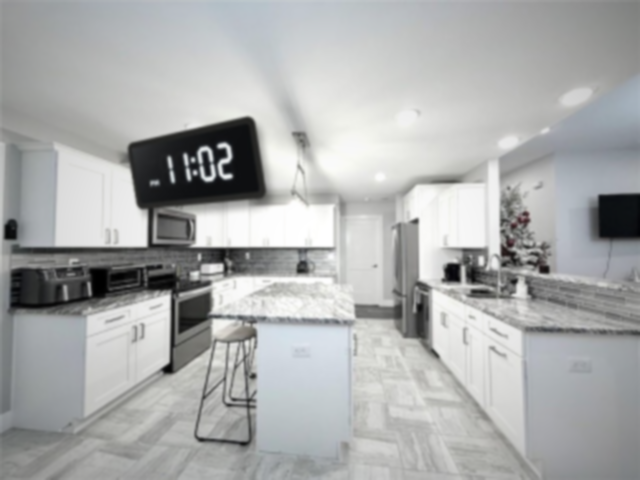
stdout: 11h02
